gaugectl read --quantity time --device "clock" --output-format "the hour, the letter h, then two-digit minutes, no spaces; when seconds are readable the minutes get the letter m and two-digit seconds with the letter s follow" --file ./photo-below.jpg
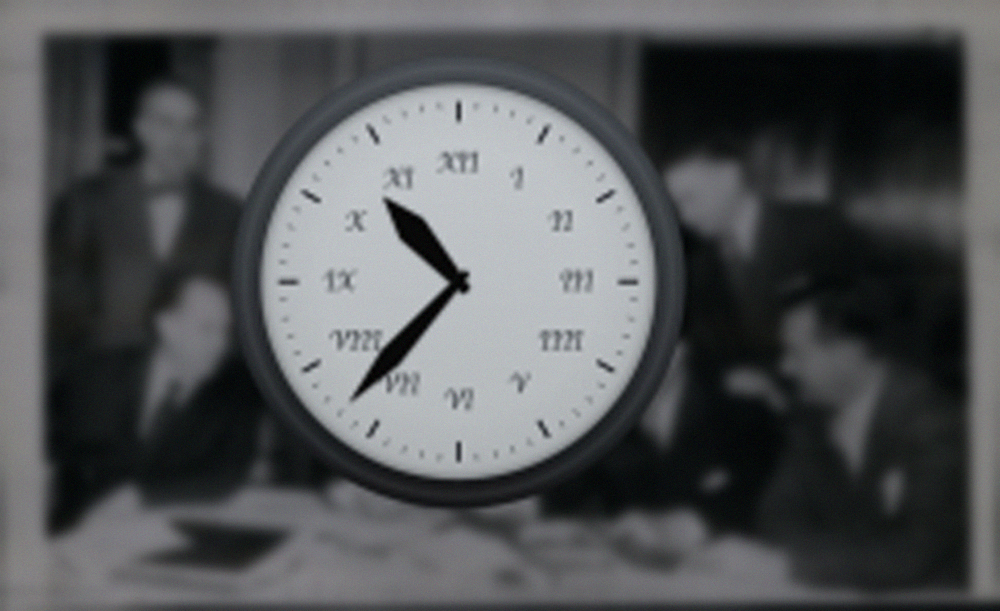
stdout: 10h37
